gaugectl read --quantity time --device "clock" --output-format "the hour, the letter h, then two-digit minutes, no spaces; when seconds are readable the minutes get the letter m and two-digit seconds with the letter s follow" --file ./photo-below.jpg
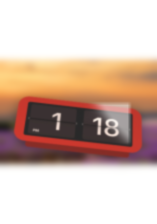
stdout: 1h18
